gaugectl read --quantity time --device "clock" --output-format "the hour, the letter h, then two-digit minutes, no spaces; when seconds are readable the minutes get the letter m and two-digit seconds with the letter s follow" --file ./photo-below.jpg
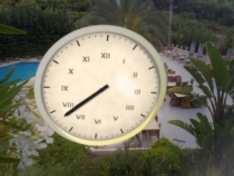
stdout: 7h38
